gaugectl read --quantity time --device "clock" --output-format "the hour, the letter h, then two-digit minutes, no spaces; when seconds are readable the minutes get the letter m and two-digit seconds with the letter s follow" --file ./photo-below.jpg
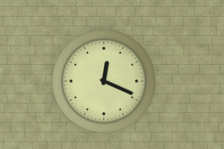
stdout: 12h19
